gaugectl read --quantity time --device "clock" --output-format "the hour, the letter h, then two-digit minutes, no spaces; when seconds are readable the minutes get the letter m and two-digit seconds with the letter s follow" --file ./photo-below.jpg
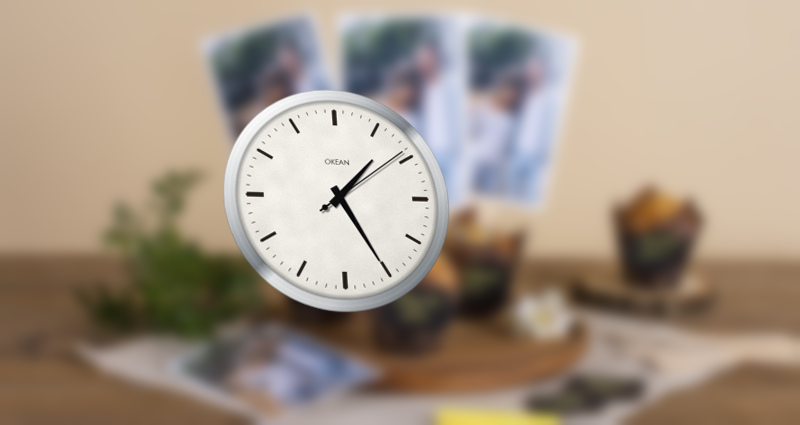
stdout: 1h25m09s
